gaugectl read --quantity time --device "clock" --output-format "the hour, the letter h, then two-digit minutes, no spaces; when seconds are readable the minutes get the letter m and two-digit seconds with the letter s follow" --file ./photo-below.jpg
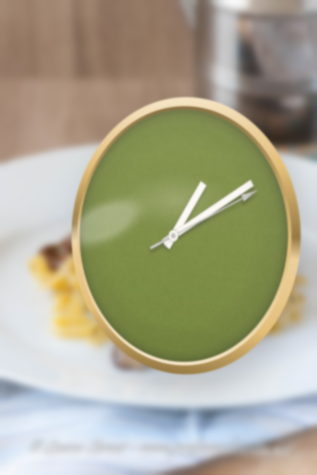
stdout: 1h10m11s
